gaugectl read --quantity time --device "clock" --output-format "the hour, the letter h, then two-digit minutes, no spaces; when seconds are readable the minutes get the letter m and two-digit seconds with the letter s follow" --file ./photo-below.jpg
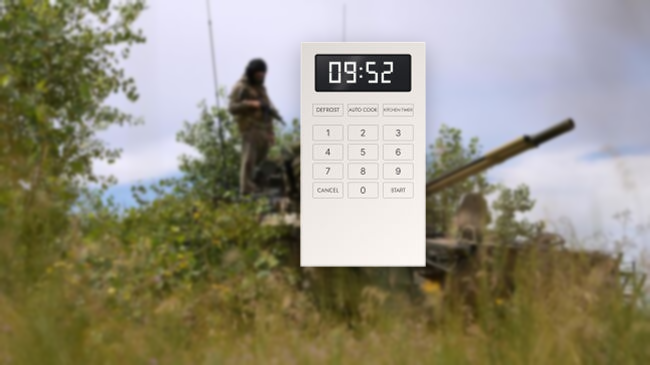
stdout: 9h52
